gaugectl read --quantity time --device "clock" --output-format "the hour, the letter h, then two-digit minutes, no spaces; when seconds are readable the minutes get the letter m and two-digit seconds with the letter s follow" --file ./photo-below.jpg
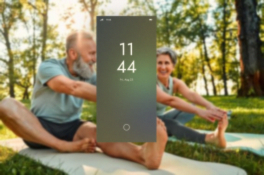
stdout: 11h44
